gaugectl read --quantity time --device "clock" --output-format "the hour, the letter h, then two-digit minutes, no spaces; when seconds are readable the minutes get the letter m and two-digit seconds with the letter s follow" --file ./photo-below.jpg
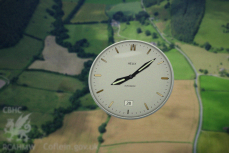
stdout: 8h08
